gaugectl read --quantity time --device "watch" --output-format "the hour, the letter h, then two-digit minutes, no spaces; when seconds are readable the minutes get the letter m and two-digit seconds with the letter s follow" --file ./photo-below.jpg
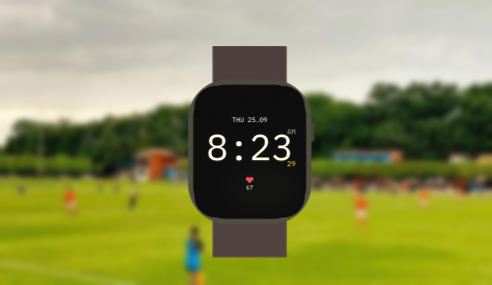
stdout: 8h23m29s
